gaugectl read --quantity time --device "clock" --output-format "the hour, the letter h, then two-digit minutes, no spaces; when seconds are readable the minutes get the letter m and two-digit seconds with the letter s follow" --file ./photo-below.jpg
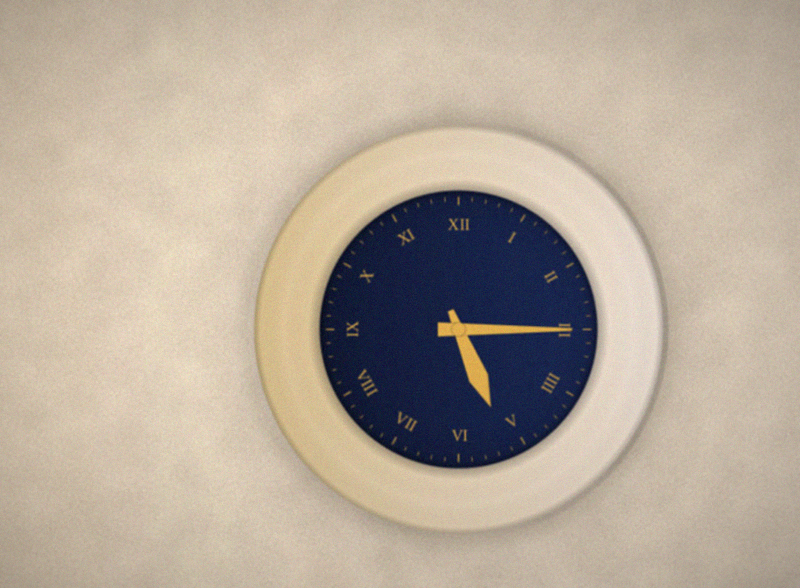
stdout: 5h15
